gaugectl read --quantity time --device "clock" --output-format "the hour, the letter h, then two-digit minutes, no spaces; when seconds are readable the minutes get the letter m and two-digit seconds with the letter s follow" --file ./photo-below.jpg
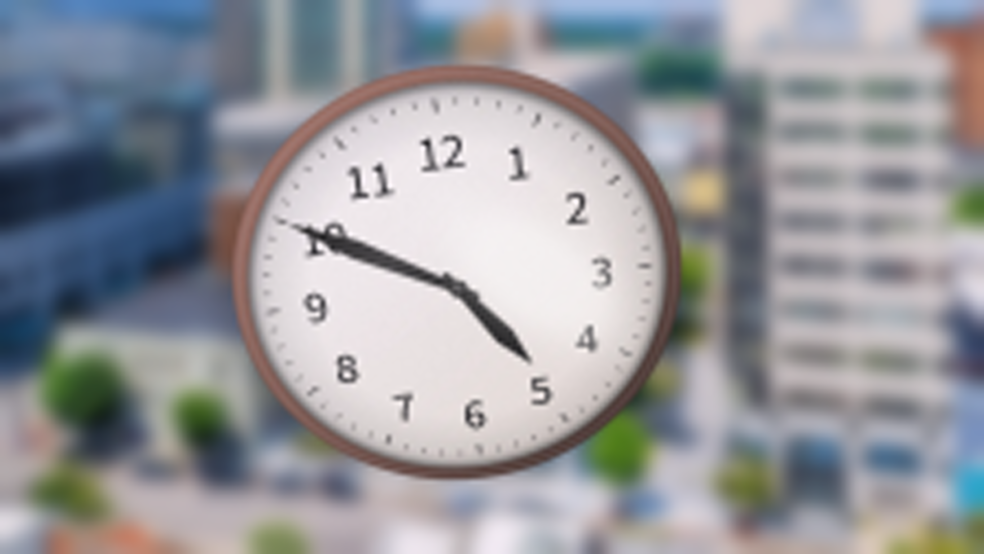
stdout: 4h50
